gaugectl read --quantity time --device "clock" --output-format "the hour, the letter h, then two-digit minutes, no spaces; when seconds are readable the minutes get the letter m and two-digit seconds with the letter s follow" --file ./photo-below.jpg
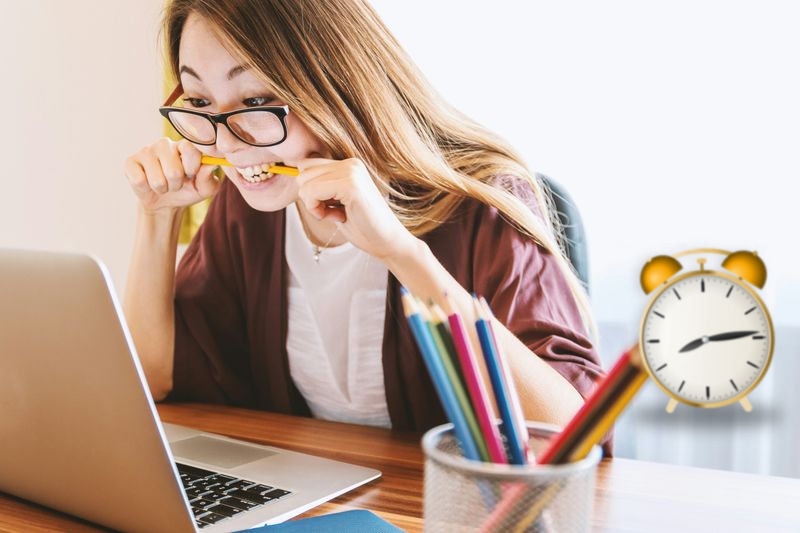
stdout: 8h14
